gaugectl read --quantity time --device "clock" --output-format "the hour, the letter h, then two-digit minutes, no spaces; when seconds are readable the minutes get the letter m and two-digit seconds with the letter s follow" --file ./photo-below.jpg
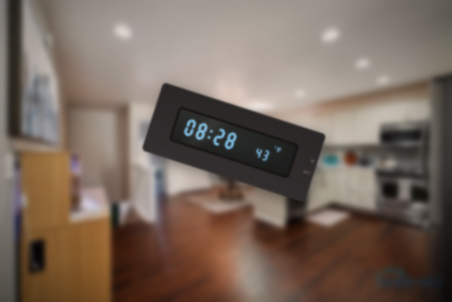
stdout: 8h28
